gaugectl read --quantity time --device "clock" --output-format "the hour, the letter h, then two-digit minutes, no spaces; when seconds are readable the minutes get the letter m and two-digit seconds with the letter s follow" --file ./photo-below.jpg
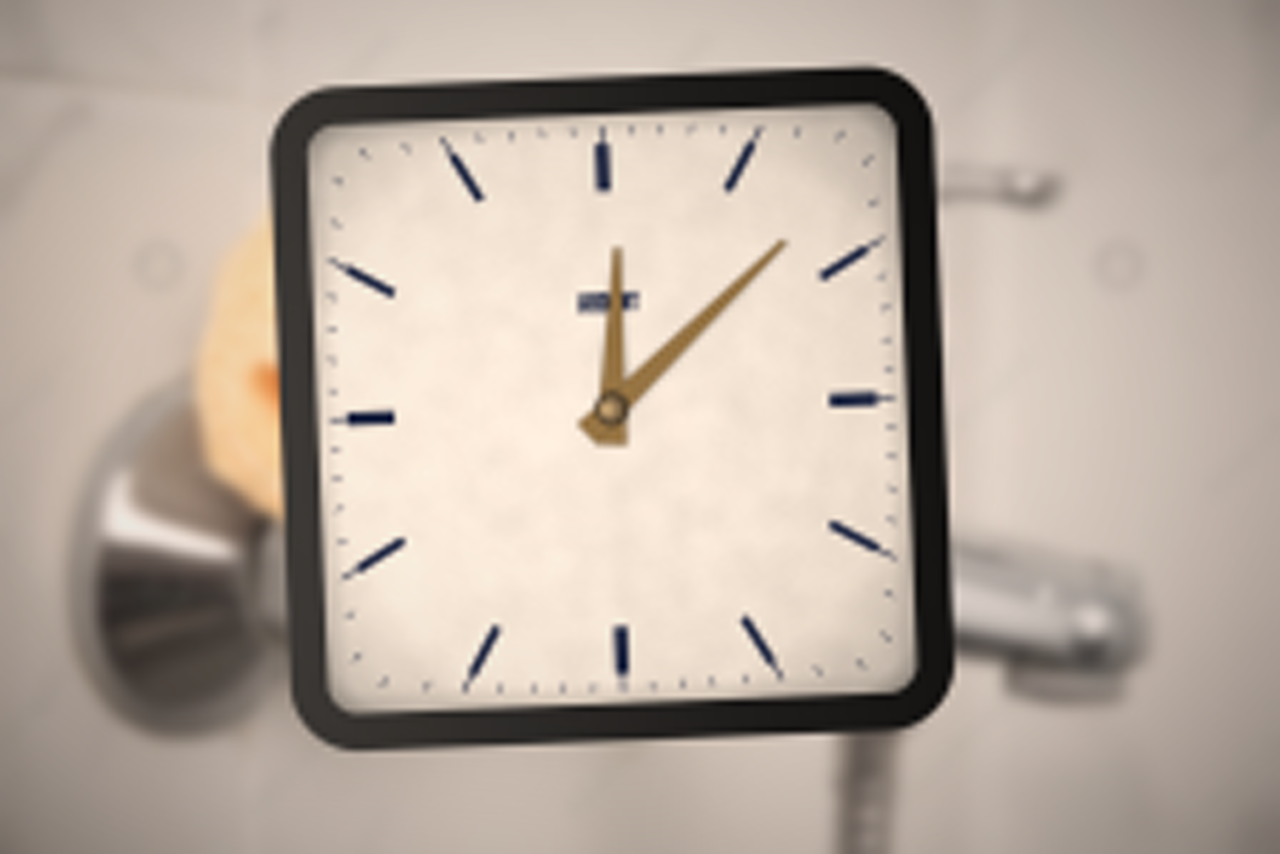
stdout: 12h08
